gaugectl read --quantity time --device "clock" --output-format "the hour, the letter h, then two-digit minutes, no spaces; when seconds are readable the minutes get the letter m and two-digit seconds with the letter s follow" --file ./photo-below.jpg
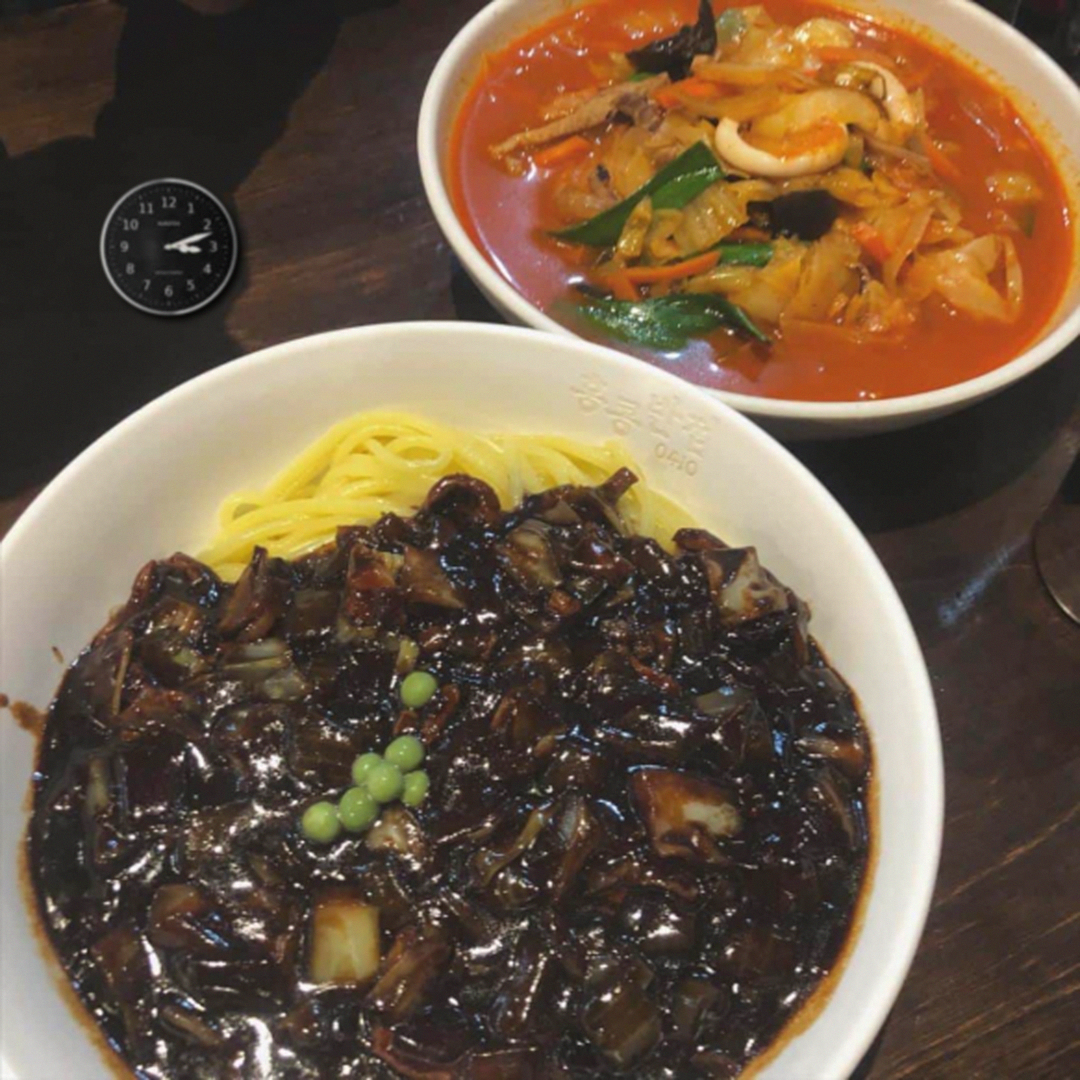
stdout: 3h12
